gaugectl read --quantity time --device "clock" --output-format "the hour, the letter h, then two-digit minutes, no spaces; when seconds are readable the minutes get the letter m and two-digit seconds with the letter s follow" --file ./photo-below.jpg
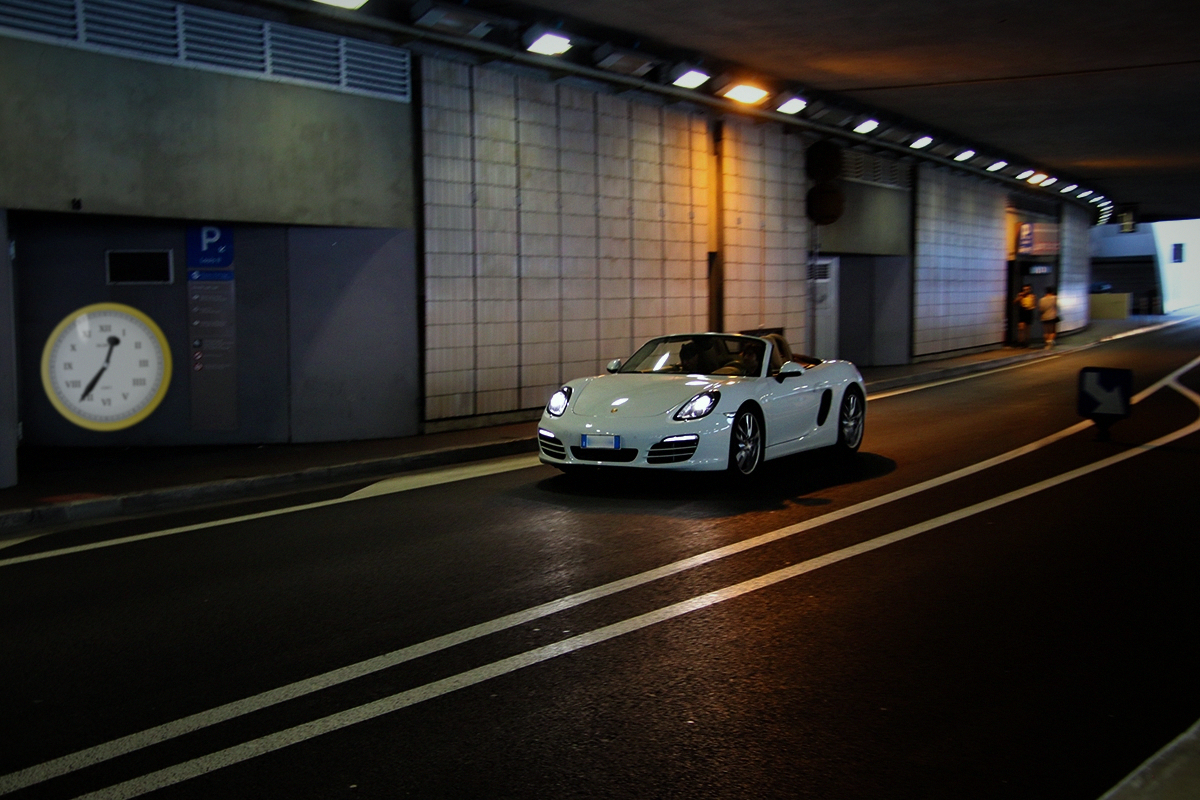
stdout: 12h36
